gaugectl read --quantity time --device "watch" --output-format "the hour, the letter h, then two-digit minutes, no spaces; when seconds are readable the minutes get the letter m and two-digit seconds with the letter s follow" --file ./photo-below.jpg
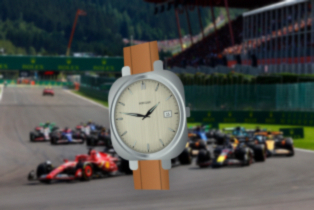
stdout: 1h47
